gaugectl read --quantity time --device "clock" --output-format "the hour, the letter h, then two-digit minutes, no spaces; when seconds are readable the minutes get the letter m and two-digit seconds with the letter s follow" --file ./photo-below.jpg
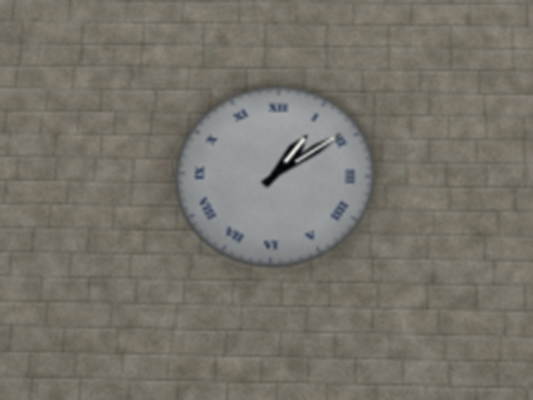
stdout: 1h09
